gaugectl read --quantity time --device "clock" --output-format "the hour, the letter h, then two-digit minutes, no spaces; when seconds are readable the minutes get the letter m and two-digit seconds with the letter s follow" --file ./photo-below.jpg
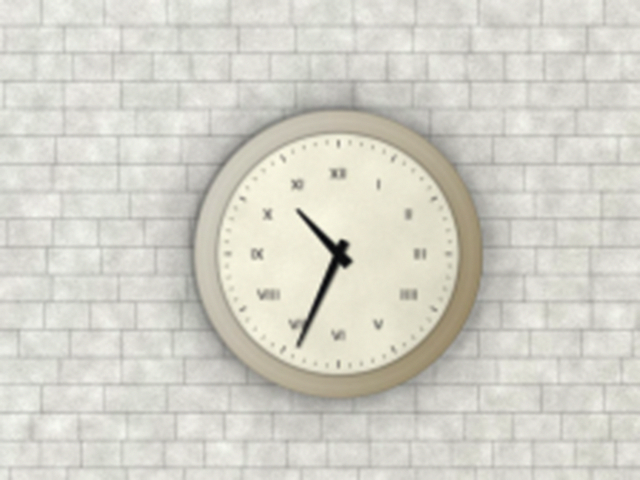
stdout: 10h34
